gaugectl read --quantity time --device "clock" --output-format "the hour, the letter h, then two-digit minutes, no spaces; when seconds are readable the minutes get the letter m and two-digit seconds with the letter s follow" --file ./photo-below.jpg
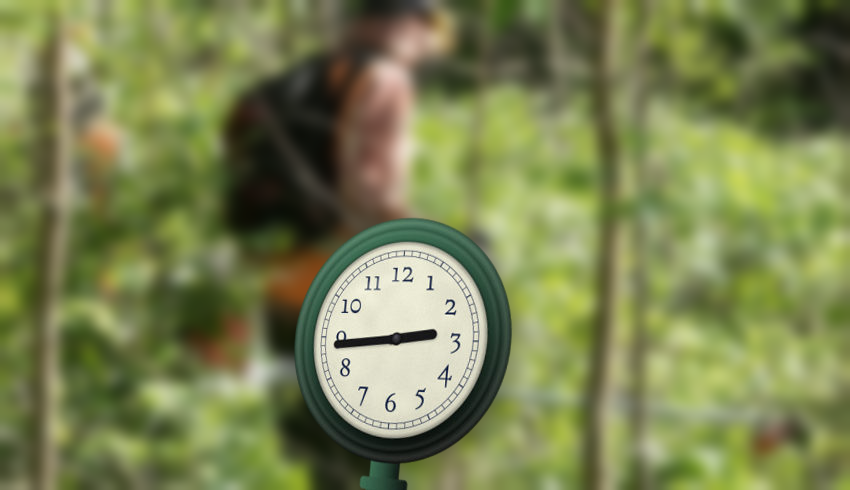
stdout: 2h44
